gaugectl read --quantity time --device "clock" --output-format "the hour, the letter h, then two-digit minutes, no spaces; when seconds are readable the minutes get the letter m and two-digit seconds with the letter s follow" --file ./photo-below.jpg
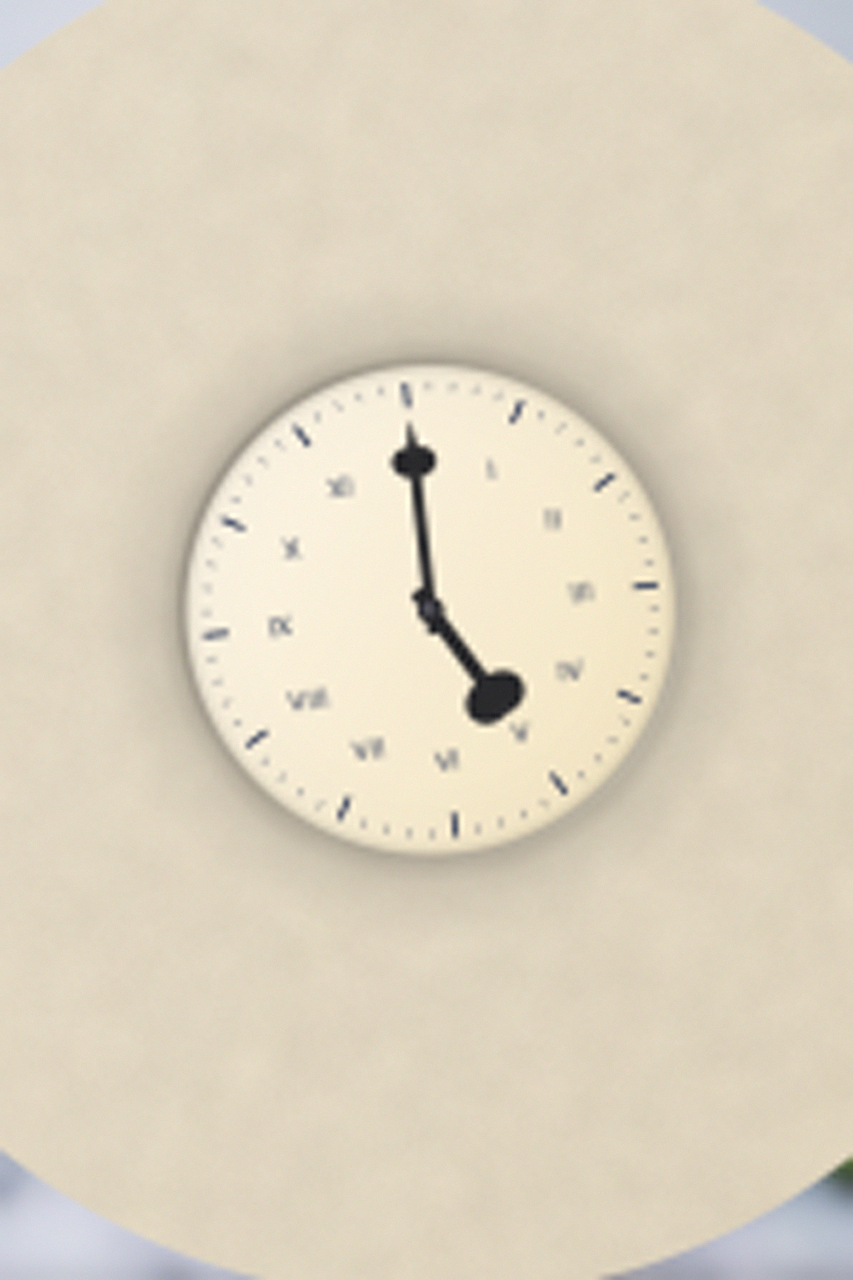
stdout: 5h00
